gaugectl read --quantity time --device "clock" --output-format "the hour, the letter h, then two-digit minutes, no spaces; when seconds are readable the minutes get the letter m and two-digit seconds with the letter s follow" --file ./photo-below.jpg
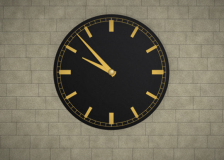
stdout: 9h53
